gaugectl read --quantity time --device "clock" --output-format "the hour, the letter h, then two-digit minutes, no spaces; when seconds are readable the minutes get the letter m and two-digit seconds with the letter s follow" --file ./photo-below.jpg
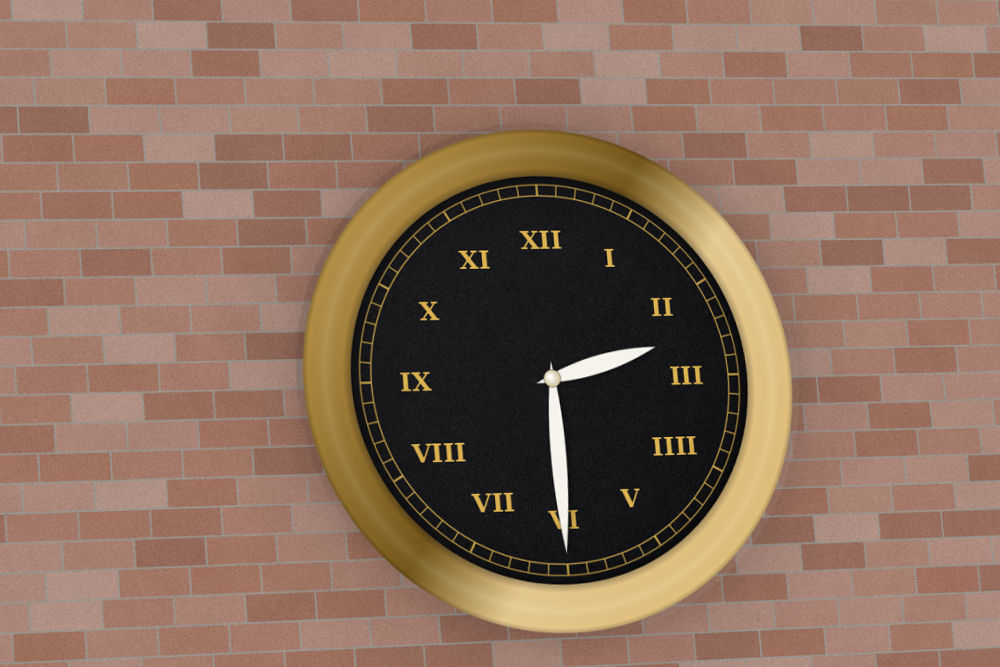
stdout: 2h30
